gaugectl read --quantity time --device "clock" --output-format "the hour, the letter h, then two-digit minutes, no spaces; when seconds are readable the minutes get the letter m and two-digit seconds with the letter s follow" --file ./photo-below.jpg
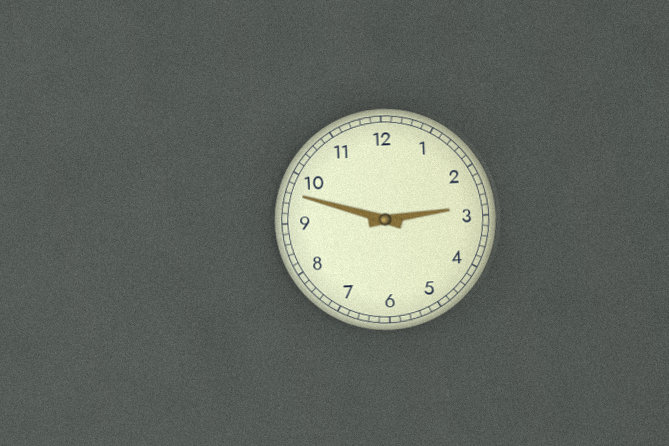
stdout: 2h48
